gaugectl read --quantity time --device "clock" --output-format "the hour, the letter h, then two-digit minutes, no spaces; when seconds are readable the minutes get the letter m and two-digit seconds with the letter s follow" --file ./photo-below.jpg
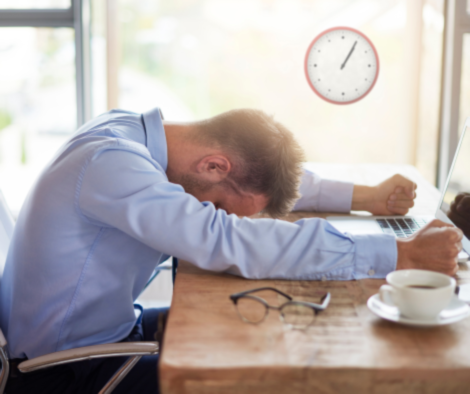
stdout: 1h05
